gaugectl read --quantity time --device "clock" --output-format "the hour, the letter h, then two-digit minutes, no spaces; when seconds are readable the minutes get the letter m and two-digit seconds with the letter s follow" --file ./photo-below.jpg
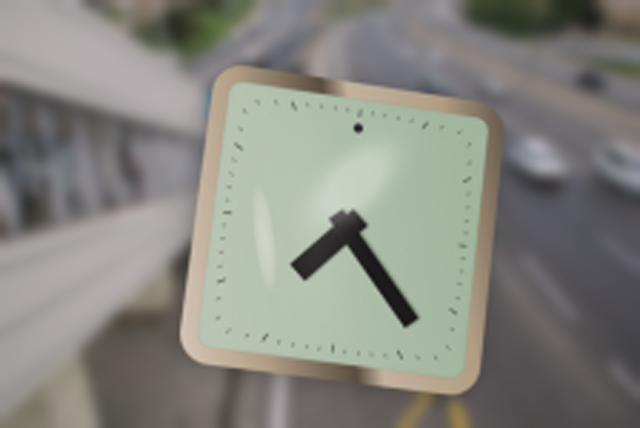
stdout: 7h23
